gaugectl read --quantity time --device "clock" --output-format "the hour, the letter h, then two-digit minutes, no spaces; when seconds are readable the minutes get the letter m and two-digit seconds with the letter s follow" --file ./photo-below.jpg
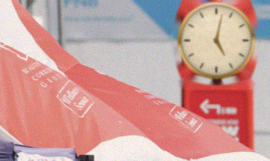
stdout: 5h02
